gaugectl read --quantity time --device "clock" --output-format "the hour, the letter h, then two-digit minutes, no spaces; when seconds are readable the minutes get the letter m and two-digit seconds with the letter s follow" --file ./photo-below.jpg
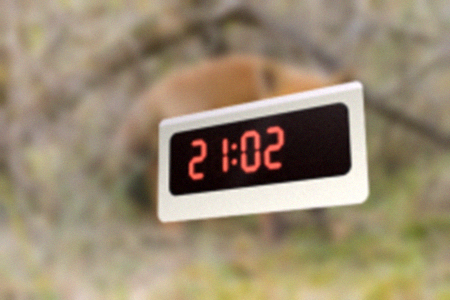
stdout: 21h02
